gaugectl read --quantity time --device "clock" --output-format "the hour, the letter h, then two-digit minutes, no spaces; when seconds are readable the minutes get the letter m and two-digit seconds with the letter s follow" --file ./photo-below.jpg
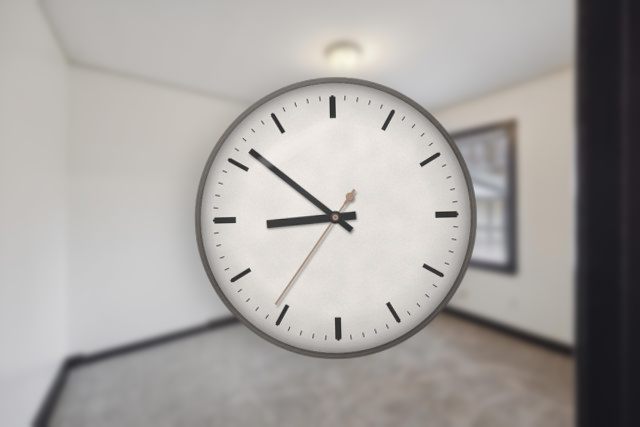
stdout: 8h51m36s
